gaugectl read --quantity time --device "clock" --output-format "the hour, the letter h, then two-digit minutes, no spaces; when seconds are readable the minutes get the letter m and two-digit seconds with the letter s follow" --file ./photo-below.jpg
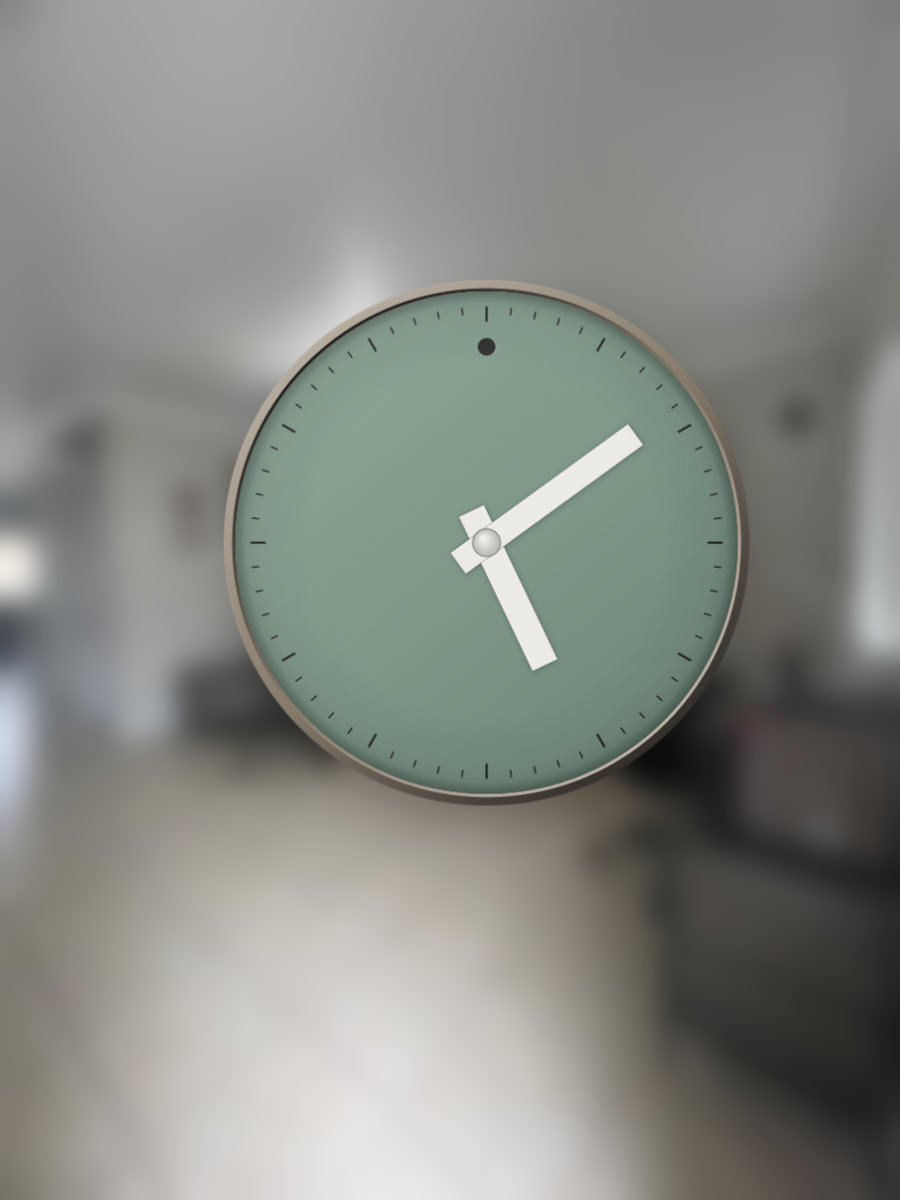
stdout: 5h09
